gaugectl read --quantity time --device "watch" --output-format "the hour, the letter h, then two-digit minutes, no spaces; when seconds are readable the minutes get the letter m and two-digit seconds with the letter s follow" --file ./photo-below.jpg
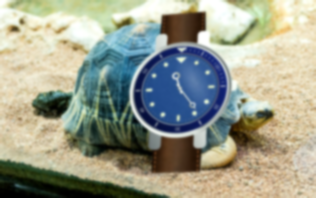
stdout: 11h24
